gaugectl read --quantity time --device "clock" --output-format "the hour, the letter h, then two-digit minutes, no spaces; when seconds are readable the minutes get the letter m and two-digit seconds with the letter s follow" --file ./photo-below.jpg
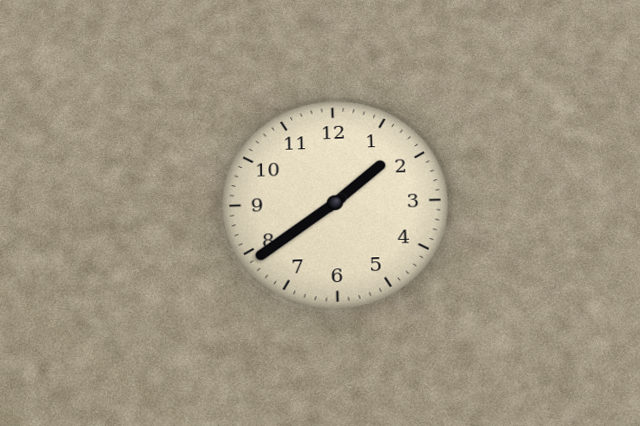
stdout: 1h39
